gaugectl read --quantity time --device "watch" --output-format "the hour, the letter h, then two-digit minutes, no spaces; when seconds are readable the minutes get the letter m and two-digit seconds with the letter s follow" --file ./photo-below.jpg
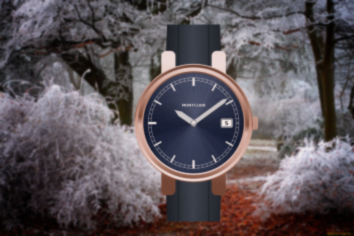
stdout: 10h09
